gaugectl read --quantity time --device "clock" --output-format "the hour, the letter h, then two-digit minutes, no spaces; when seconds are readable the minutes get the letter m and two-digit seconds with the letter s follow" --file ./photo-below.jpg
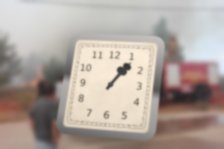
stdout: 1h06
